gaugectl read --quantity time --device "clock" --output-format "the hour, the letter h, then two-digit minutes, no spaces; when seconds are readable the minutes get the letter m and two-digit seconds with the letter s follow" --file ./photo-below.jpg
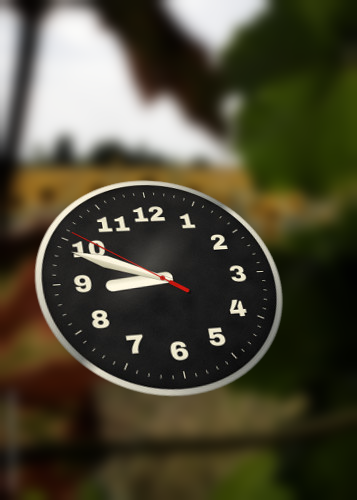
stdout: 8h48m51s
